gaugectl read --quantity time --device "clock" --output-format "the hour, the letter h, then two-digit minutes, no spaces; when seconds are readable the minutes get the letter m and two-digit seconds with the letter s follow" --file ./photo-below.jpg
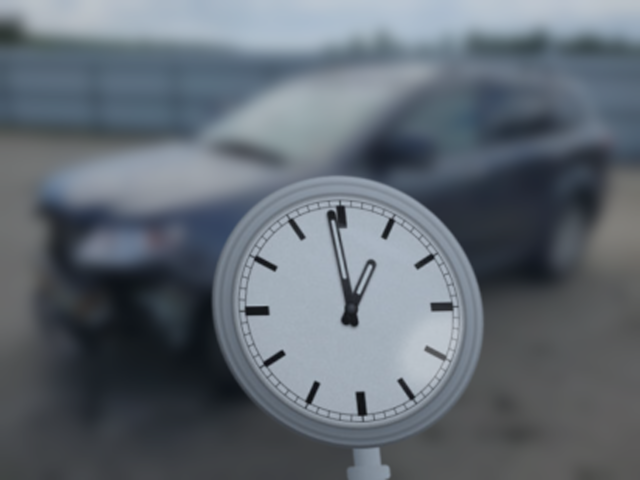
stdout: 12h59
